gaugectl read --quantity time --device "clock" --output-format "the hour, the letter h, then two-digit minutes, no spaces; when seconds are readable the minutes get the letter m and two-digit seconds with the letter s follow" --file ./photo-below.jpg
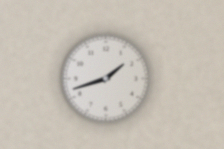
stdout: 1h42
